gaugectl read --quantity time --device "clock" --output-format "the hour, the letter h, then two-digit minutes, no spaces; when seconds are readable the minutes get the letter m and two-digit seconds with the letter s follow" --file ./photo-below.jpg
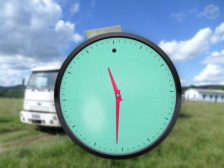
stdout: 11h31
